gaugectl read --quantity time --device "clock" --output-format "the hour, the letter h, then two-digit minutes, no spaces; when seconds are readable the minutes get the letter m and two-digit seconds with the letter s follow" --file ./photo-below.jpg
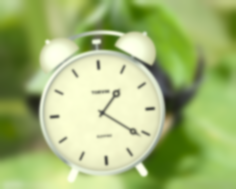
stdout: 1h21
